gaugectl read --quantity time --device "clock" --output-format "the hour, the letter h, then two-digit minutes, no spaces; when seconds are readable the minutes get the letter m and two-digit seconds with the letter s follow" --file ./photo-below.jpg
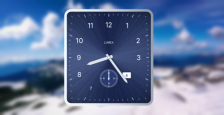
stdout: 8h24
